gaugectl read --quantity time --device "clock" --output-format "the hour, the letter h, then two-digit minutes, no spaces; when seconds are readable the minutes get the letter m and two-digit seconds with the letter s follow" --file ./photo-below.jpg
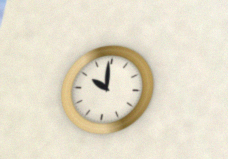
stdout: 9h59
